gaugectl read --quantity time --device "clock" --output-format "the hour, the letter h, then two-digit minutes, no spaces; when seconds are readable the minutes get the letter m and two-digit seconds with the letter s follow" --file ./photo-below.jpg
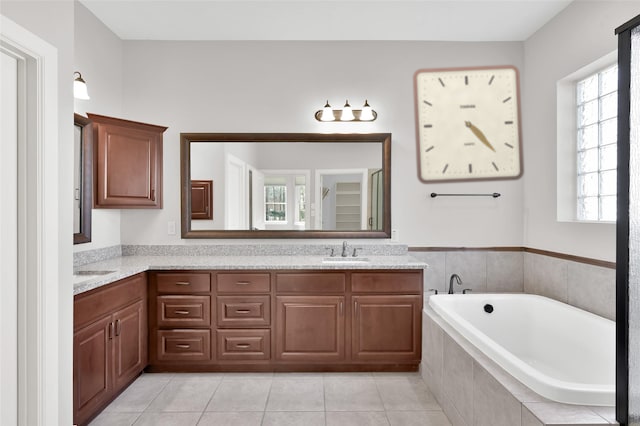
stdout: 4h23
